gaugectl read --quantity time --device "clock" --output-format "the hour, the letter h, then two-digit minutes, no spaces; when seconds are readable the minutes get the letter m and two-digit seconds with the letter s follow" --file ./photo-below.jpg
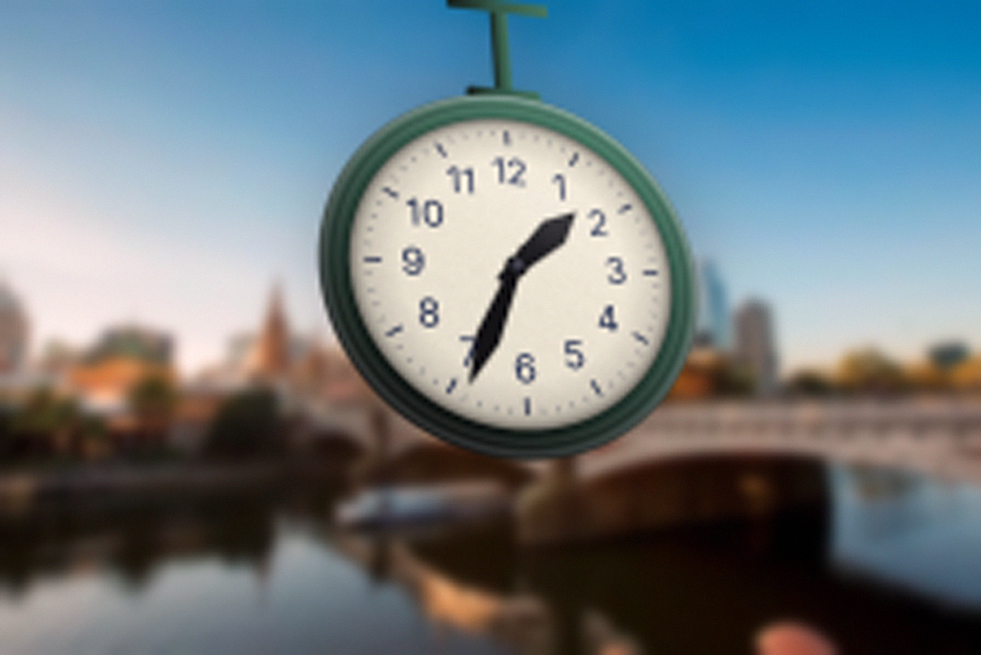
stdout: 1h34
